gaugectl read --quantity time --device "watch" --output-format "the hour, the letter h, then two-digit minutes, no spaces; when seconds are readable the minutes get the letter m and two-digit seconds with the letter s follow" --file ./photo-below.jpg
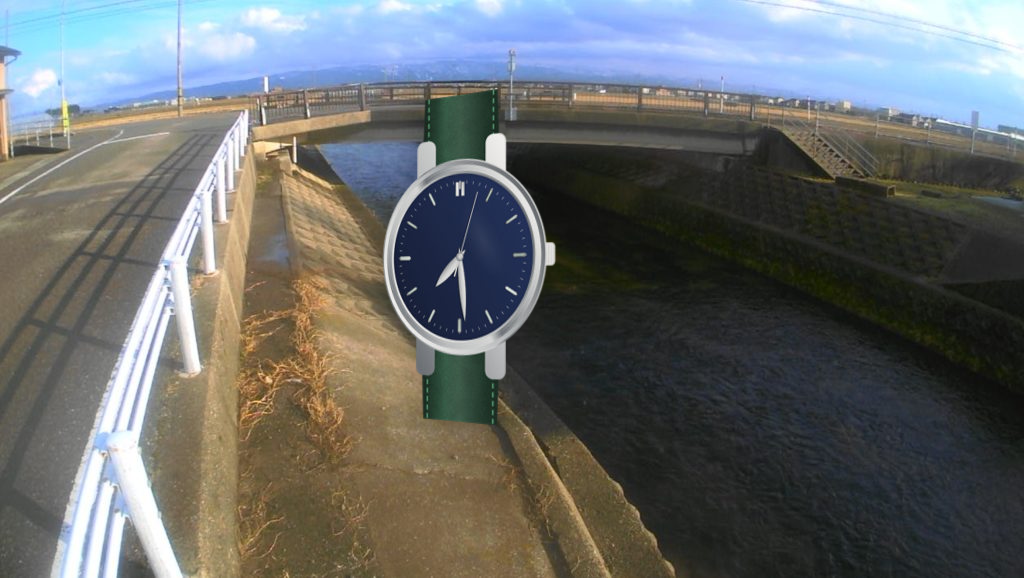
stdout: 7h29m03s
